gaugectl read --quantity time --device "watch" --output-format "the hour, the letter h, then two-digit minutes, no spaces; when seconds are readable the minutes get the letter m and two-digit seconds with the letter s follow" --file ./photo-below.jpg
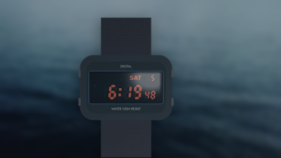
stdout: 6h19m48s
